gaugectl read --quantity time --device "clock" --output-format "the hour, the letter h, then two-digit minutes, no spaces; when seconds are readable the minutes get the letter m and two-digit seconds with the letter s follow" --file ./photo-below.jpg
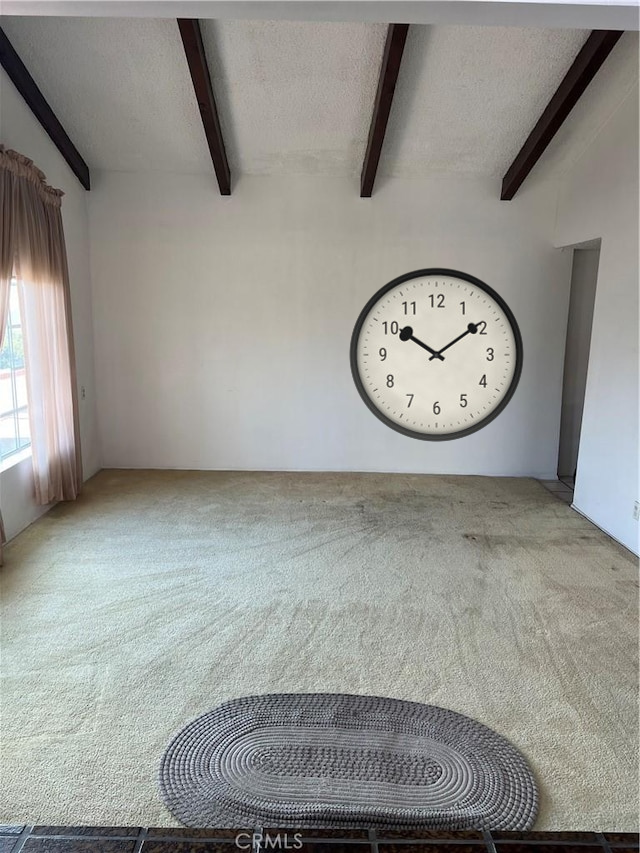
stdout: 10h09
